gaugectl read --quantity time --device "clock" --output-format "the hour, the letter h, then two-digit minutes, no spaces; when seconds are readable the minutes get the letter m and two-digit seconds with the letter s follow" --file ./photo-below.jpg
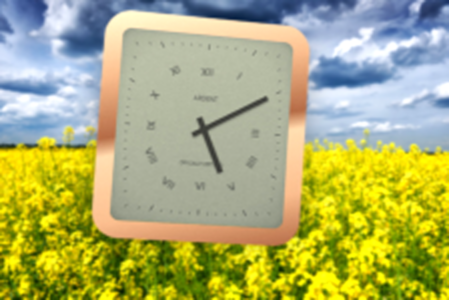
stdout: 5h10
